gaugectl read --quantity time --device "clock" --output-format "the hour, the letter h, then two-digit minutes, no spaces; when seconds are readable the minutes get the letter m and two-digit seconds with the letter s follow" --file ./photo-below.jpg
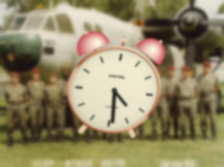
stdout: 4h29
